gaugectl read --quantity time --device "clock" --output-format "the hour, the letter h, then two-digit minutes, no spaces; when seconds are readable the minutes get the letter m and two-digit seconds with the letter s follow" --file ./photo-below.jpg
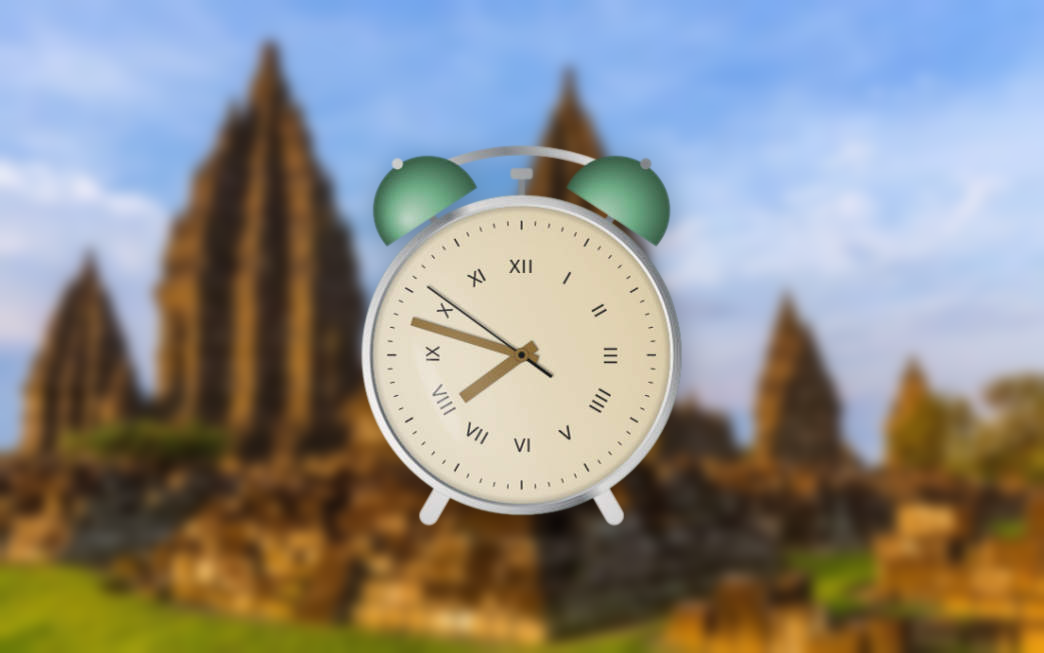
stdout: 7h47m51s
